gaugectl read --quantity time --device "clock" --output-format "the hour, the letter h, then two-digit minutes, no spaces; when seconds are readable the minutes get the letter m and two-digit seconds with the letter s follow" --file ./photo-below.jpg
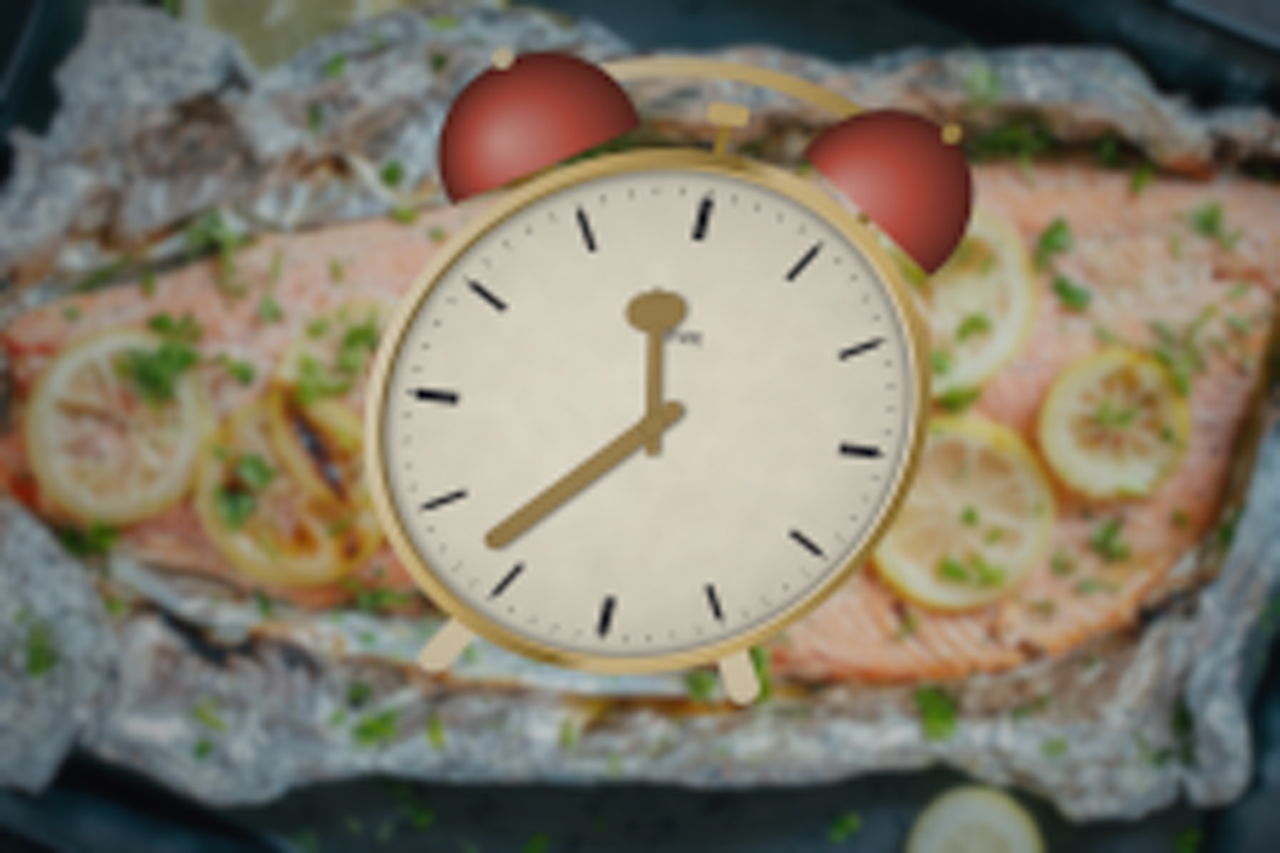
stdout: 11h37
